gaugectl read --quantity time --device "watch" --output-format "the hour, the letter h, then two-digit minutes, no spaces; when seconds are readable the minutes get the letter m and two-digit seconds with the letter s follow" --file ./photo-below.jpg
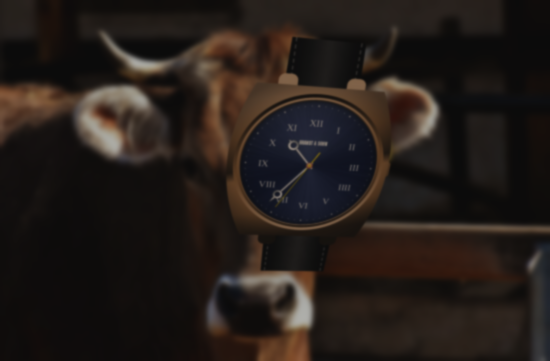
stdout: 10h36m35s
